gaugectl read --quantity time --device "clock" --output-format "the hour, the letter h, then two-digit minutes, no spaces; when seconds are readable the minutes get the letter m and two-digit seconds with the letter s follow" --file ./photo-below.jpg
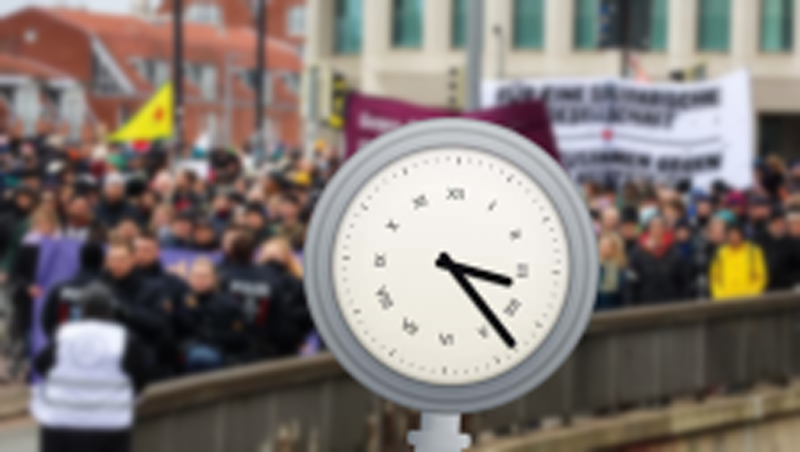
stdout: 3h23
